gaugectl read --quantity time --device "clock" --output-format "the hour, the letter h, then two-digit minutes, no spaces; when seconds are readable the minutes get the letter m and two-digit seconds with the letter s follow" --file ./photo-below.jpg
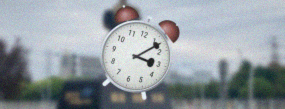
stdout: 3h07
